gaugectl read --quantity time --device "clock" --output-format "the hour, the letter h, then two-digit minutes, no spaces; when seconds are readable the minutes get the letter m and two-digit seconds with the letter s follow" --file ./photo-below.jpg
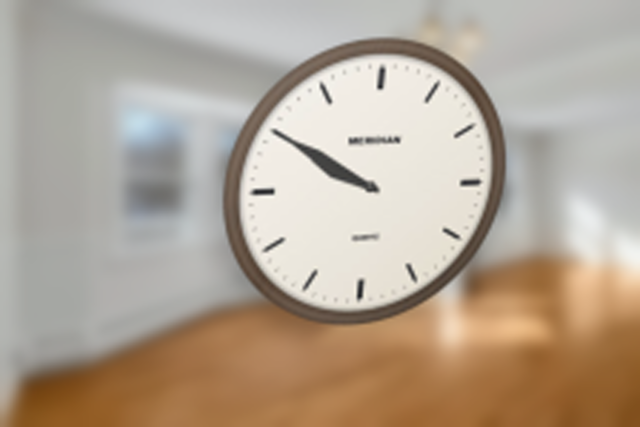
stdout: 9h50
